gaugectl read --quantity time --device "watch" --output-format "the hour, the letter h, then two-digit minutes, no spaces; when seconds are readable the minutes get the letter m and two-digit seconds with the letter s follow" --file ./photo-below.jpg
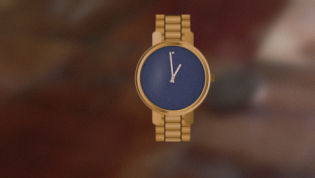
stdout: 12h59
